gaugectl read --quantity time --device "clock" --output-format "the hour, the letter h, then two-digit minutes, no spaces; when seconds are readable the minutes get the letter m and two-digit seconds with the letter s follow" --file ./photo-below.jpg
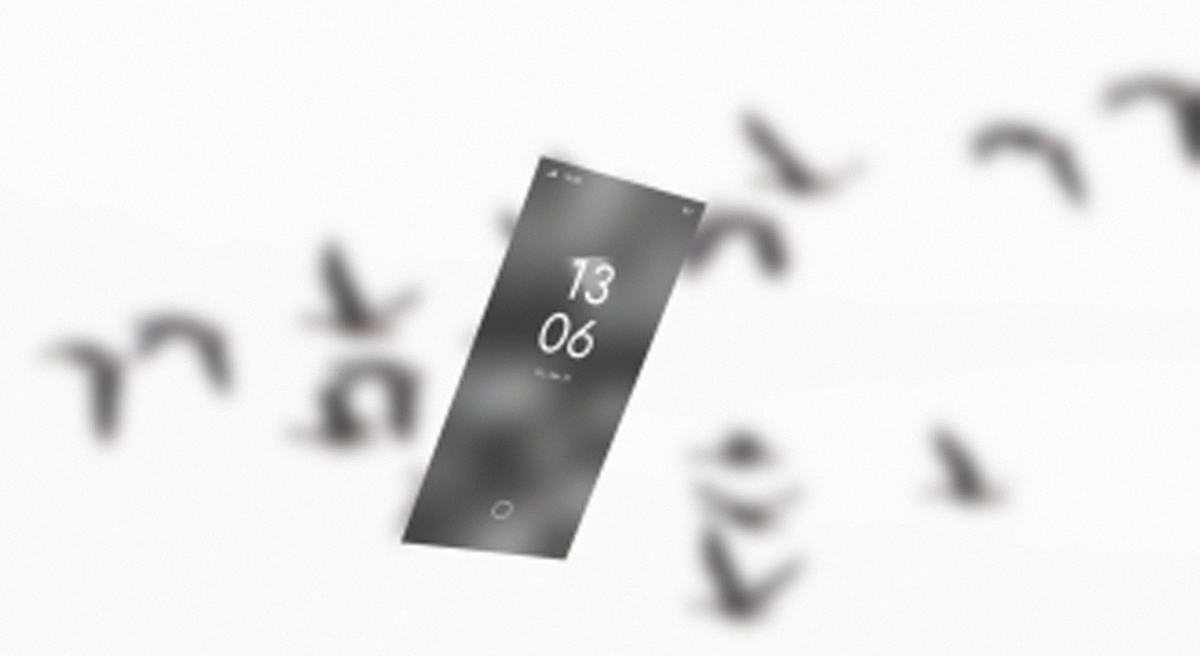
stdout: 13h06
